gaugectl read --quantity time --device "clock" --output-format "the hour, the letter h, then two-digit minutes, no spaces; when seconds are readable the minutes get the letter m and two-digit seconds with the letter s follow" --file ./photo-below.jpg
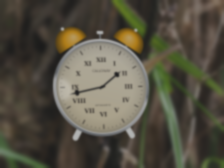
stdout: 1h43
